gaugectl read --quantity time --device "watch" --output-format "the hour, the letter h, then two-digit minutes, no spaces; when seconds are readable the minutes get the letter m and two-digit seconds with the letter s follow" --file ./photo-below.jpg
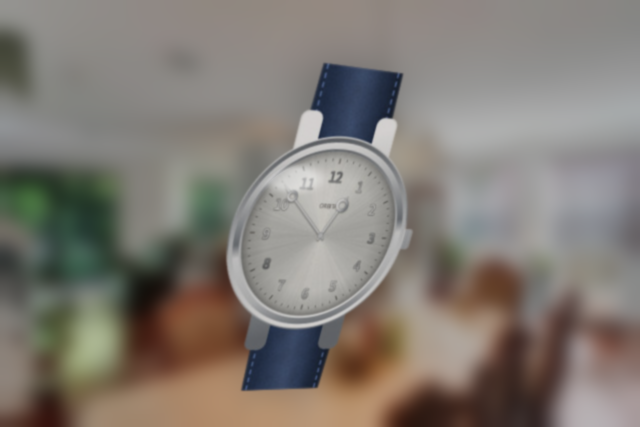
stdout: 12h52
